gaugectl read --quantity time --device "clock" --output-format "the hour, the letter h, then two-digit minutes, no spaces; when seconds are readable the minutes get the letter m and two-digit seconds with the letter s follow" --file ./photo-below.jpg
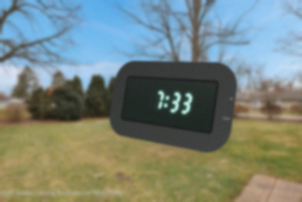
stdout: 7h33
